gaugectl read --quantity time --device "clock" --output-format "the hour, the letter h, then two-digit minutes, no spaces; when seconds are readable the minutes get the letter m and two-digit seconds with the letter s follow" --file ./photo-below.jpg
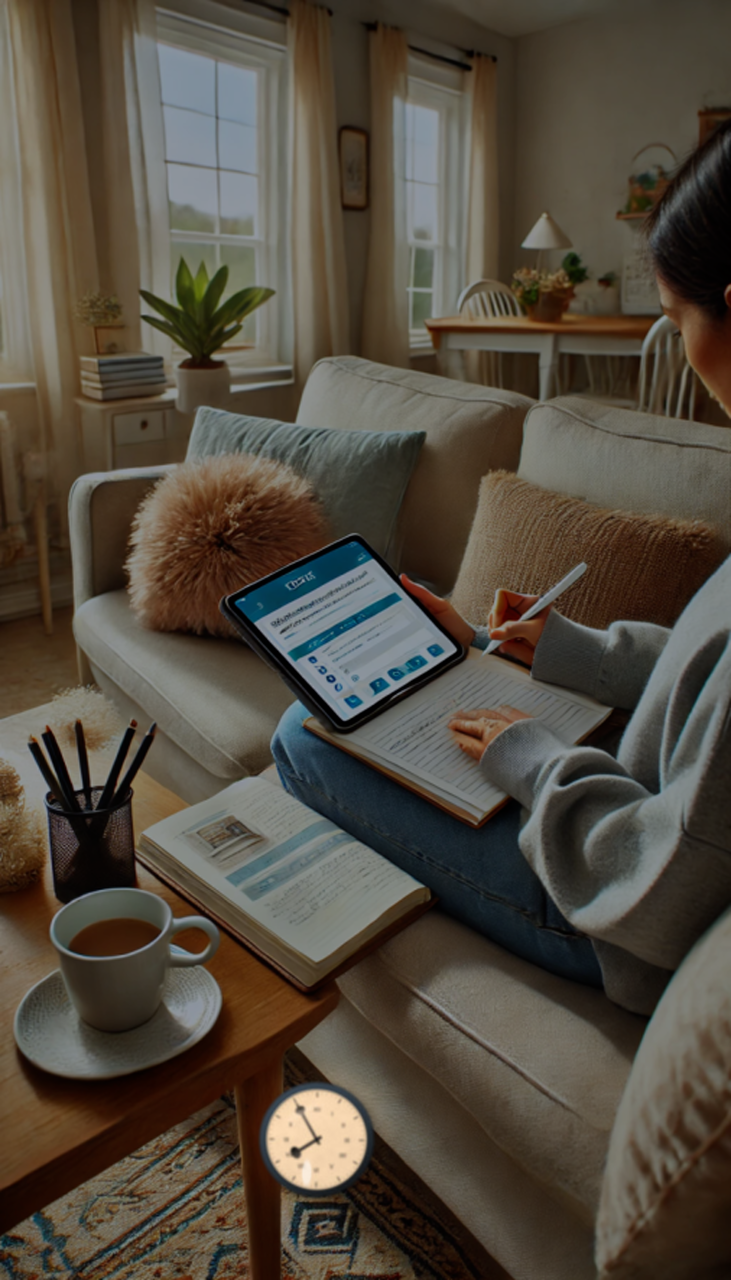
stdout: 7h55
